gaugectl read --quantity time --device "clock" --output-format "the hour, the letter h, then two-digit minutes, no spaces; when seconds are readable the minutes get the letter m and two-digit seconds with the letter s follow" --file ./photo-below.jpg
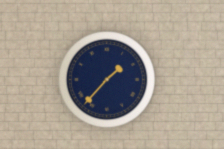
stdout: 1h37
